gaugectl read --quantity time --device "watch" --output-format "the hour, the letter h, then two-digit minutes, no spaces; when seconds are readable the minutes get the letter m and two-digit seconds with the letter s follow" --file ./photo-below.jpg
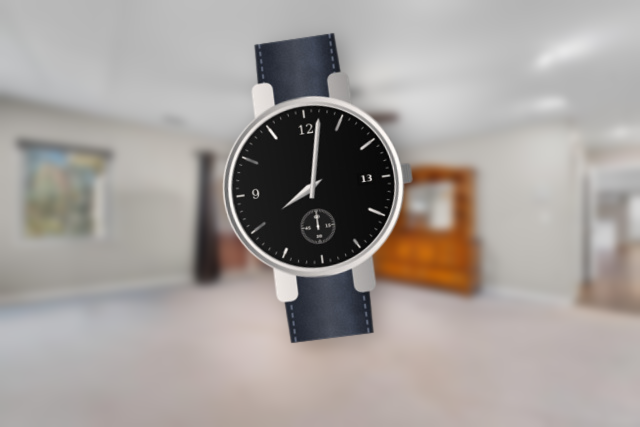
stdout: 8h02
